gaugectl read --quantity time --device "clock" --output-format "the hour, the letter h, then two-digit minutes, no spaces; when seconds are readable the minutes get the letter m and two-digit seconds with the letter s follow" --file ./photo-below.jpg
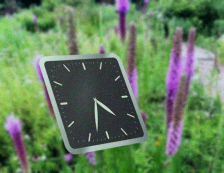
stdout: 4h33
